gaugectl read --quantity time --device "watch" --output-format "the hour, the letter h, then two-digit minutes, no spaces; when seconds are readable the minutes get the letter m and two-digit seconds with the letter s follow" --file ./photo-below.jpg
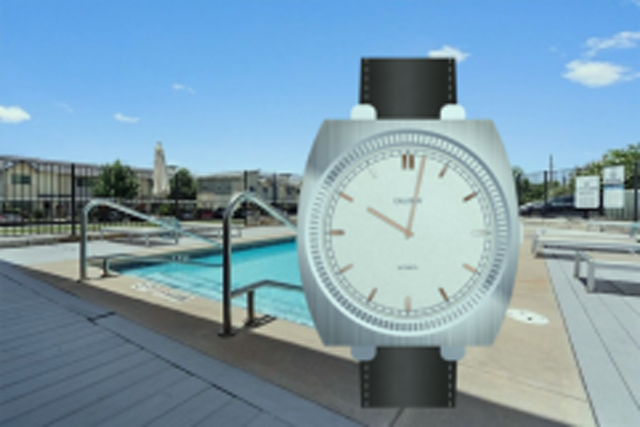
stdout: 10h02
